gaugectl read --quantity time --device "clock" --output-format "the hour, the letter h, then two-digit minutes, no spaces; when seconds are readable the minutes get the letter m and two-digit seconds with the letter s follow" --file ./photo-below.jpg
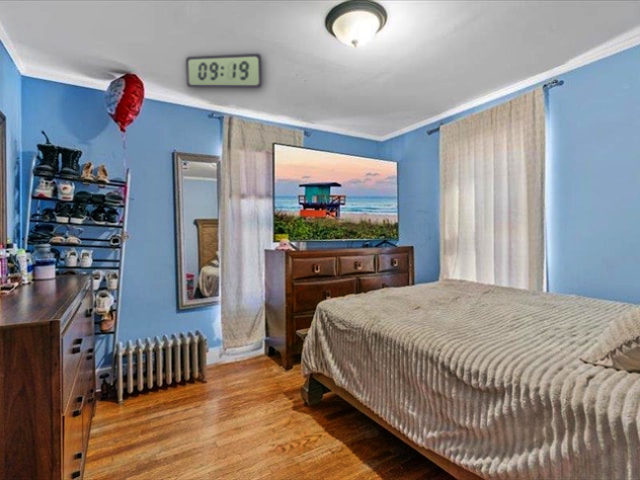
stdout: 9h19
